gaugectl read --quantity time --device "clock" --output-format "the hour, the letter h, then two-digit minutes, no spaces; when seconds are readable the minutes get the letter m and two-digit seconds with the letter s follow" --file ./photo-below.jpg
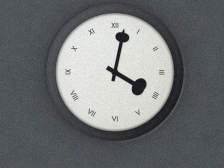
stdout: 4h02
